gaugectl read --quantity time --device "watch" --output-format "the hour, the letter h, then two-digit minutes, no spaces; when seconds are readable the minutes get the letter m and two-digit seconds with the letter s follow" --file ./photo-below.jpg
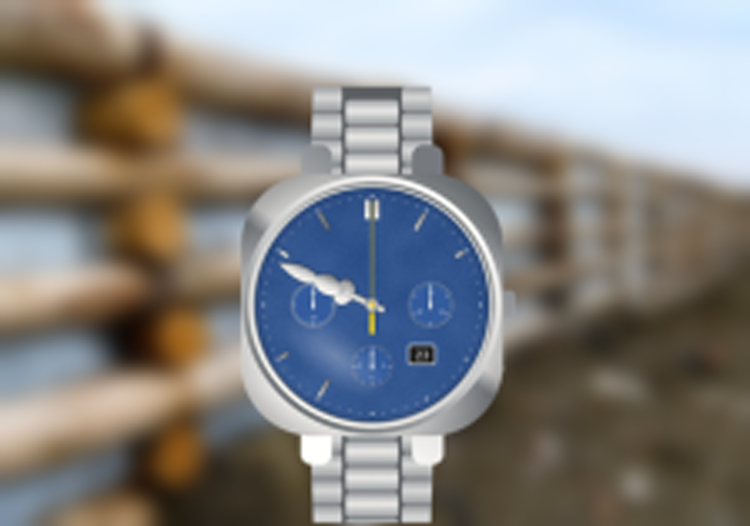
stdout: 9h49
